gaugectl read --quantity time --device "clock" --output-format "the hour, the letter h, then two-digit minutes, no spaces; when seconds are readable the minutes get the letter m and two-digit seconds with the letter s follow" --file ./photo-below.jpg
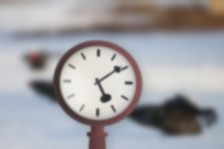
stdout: 5h09
